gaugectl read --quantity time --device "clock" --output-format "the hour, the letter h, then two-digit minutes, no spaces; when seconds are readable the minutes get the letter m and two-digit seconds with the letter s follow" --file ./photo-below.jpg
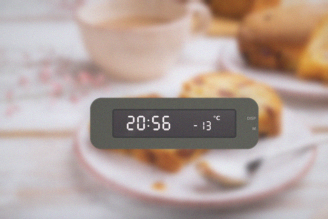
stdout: 20h56
